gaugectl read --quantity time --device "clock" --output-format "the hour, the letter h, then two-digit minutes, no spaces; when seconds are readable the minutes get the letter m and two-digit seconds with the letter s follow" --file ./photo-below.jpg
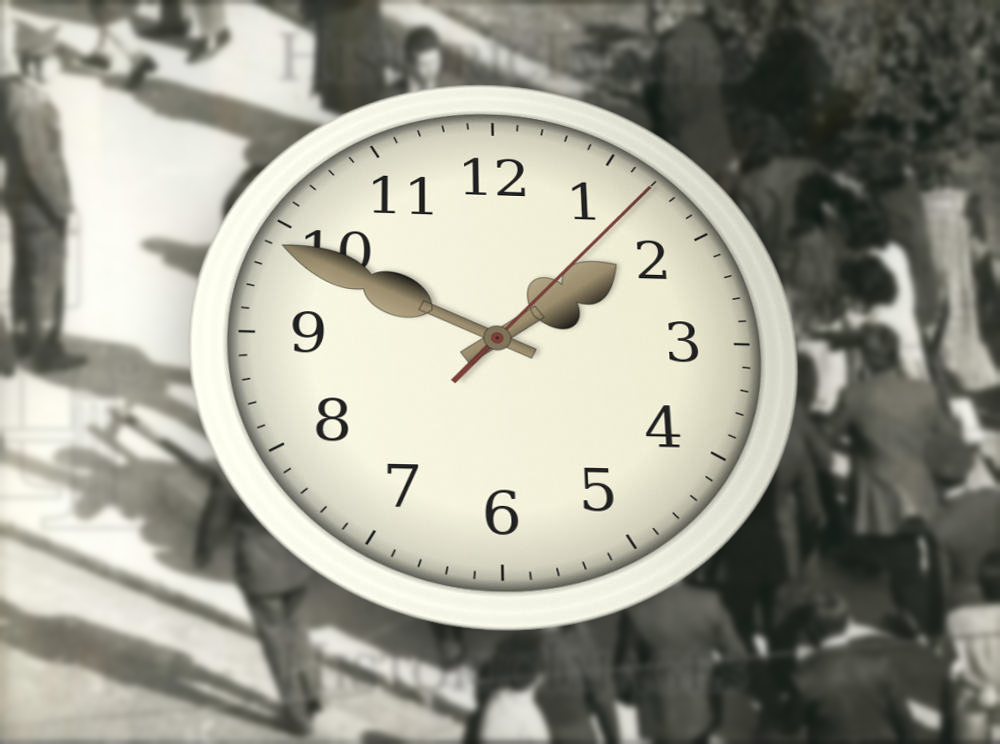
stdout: 1h49m07s
